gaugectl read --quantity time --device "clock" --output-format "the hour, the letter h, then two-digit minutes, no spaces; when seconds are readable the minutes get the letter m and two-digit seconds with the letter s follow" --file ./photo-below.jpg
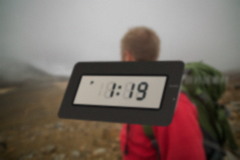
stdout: 1h19
